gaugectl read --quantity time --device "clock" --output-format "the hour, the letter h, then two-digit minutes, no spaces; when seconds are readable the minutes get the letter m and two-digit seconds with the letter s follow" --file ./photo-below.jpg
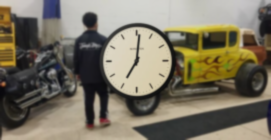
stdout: 7h01
